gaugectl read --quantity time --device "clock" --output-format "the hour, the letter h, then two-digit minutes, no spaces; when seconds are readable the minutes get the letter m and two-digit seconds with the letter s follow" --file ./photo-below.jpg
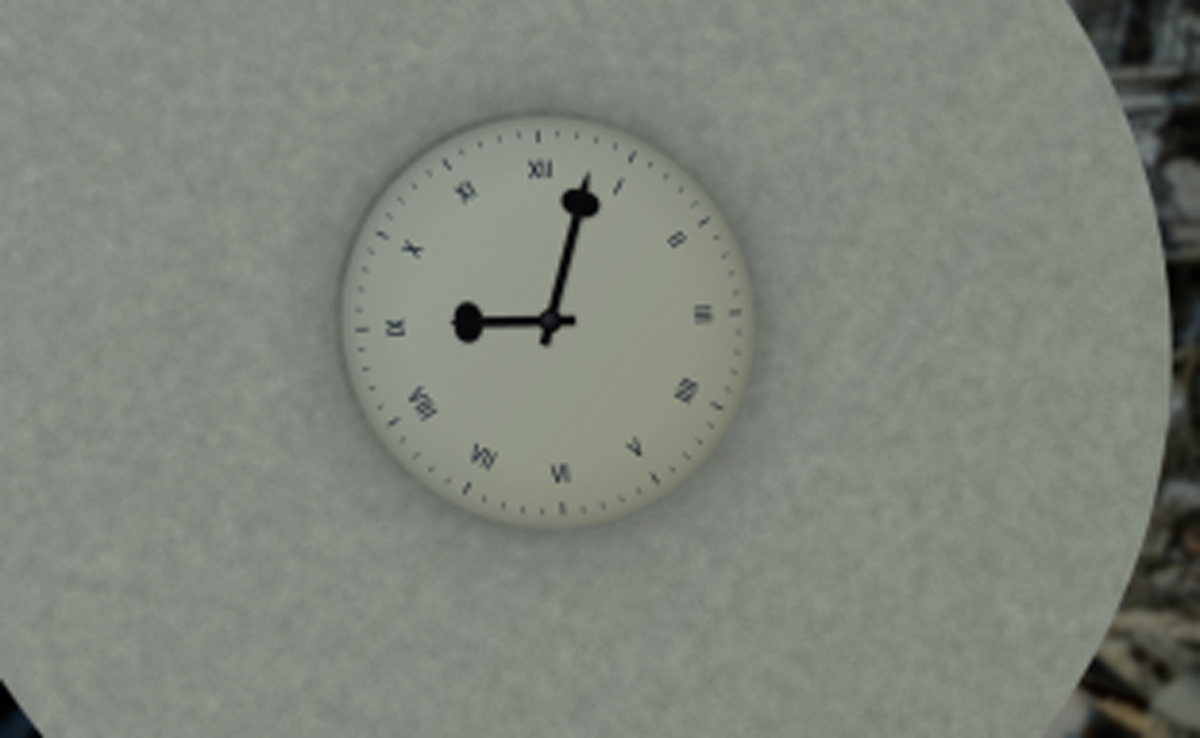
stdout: 9h03
